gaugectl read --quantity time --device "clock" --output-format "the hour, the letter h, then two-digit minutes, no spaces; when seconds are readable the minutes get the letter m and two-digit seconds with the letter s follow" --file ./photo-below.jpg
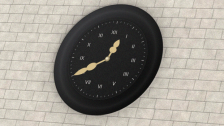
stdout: 12h40
